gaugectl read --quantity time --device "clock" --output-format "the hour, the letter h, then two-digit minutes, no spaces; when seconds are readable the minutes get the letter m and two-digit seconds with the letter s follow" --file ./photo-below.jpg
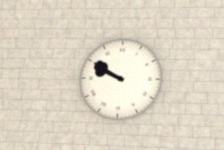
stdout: 9h50
